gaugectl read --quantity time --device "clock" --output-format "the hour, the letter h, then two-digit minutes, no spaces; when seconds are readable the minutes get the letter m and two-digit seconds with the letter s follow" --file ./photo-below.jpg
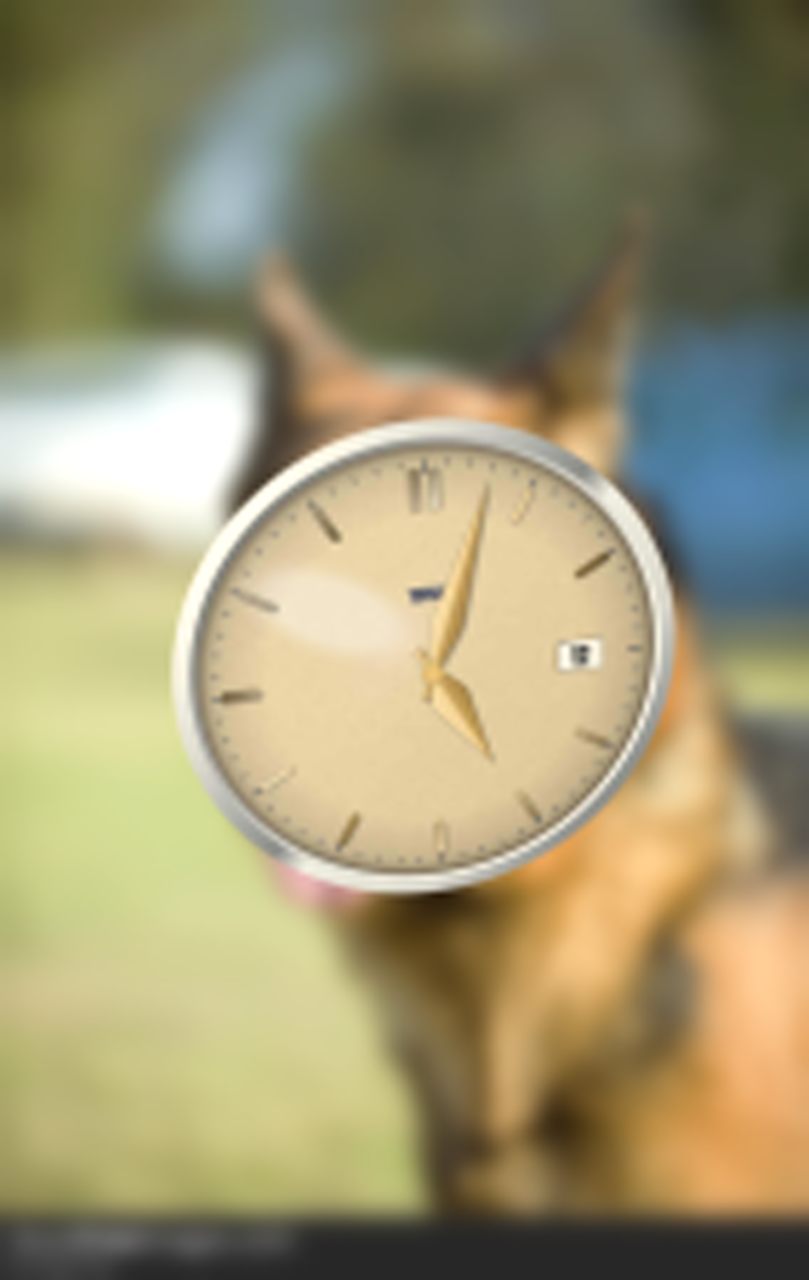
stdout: 5h03
